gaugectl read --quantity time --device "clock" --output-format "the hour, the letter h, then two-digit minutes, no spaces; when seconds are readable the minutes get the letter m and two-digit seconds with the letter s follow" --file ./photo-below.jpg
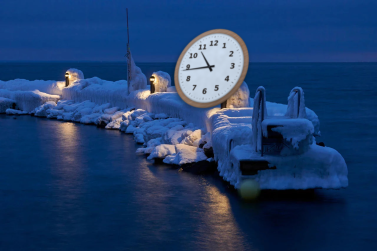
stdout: 10h44
